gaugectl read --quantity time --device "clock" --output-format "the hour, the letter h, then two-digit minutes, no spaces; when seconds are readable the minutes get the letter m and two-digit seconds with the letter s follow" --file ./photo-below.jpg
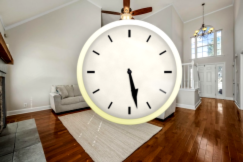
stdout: 5h28
